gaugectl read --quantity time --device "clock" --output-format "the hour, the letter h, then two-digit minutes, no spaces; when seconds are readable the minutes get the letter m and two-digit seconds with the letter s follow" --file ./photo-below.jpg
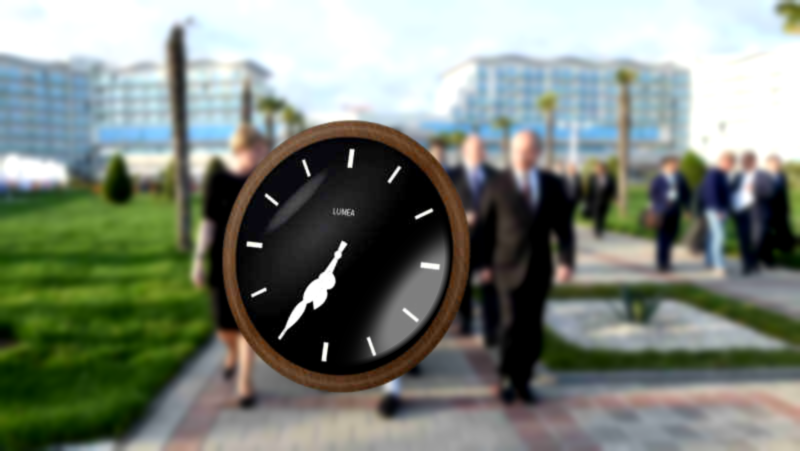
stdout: 6h35
